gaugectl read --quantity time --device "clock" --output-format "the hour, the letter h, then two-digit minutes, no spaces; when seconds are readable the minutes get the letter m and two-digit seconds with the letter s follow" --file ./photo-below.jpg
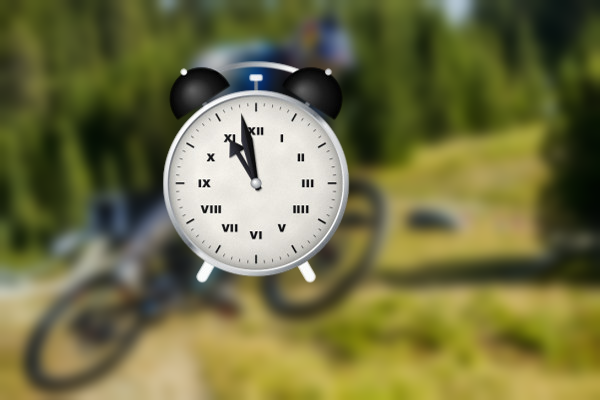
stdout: 10h58
